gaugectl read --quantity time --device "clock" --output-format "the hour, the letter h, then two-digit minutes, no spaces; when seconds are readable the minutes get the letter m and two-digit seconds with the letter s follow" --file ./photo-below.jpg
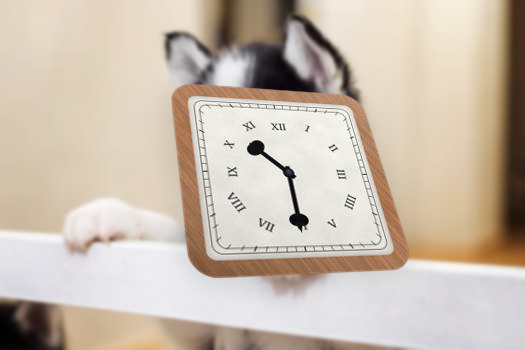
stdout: 10h30
